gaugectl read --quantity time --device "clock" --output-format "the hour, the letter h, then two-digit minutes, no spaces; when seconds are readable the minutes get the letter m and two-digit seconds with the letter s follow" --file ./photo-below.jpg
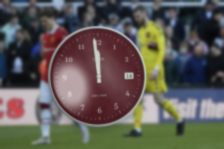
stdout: 11h59
